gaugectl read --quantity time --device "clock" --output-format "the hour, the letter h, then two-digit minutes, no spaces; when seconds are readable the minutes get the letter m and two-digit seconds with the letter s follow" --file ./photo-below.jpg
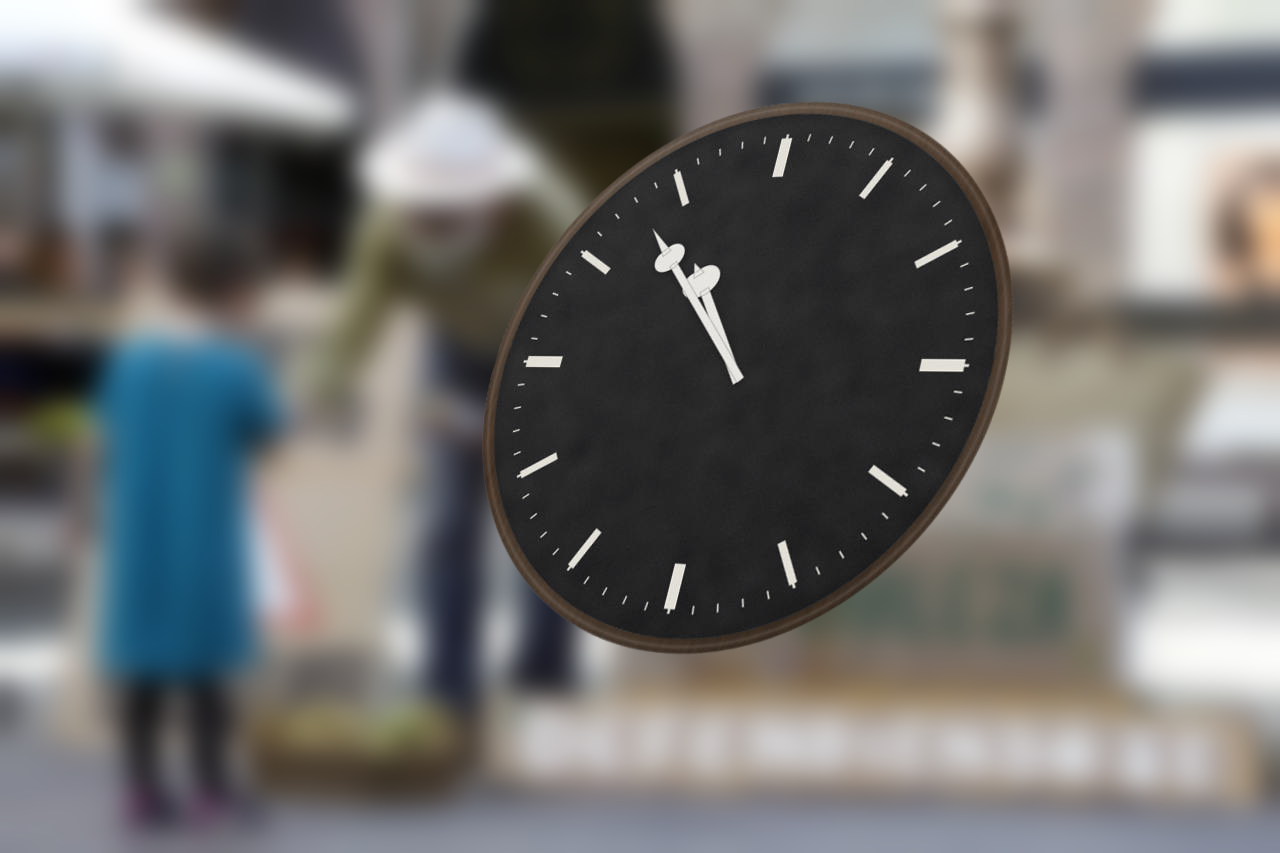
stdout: 10h53
